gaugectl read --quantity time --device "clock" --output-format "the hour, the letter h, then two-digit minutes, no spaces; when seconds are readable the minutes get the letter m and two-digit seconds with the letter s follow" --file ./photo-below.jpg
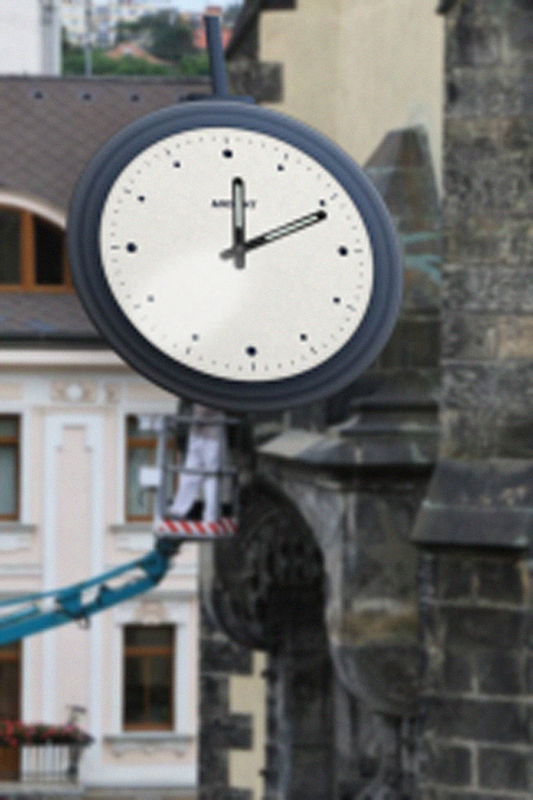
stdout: 12h11
